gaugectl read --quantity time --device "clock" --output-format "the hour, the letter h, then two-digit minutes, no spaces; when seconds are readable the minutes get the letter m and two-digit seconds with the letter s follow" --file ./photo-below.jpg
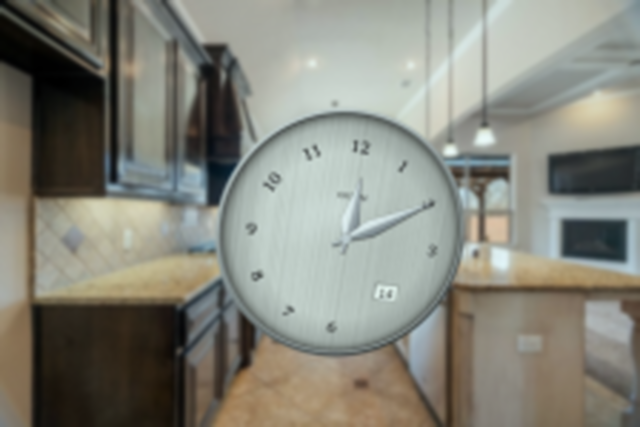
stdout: 12h10
